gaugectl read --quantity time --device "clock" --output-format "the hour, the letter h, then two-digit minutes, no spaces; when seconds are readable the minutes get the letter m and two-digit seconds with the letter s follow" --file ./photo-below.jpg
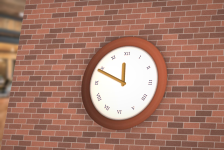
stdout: 11h49
